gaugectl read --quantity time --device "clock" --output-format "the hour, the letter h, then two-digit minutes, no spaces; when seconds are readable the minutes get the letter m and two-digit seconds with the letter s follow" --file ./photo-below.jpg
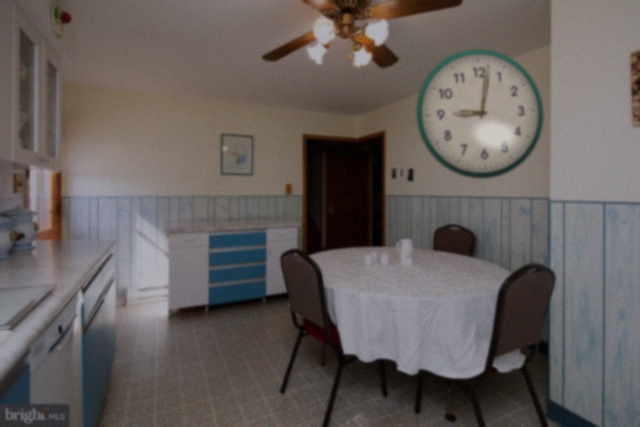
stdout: 9h02
